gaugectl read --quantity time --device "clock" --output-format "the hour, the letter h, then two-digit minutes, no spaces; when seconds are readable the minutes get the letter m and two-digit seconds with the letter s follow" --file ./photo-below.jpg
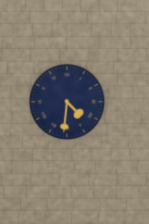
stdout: 4h31
